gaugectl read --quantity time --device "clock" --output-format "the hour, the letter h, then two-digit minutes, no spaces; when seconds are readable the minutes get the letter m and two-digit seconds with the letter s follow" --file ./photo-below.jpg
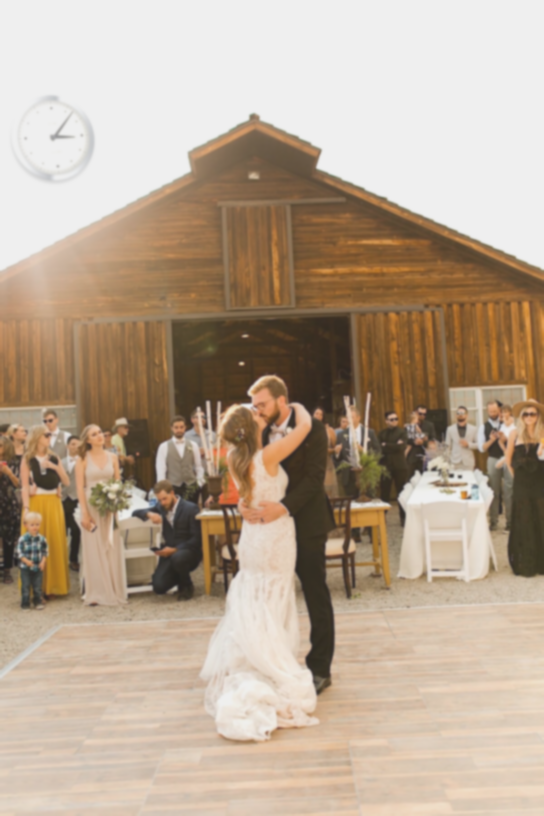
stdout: 3h07
